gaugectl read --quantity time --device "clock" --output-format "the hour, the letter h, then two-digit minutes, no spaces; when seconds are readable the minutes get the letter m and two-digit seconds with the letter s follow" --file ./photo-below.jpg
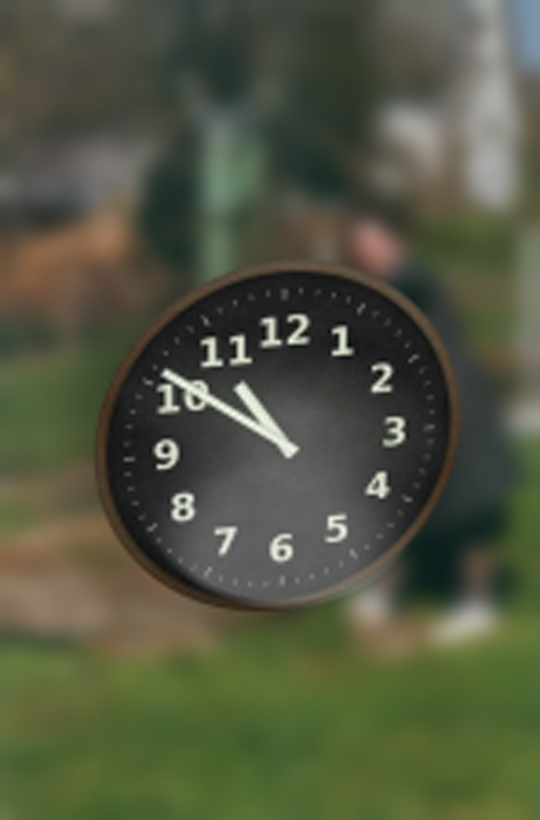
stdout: 10h51
